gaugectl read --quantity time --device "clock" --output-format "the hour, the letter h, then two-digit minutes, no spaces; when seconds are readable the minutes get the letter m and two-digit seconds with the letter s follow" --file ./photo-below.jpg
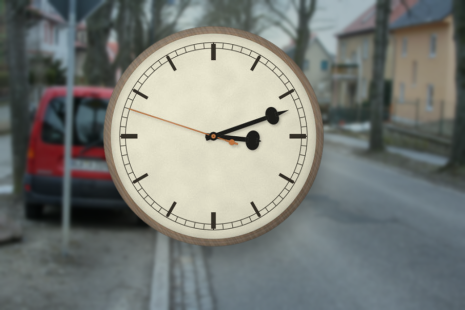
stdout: 3h11m48s
